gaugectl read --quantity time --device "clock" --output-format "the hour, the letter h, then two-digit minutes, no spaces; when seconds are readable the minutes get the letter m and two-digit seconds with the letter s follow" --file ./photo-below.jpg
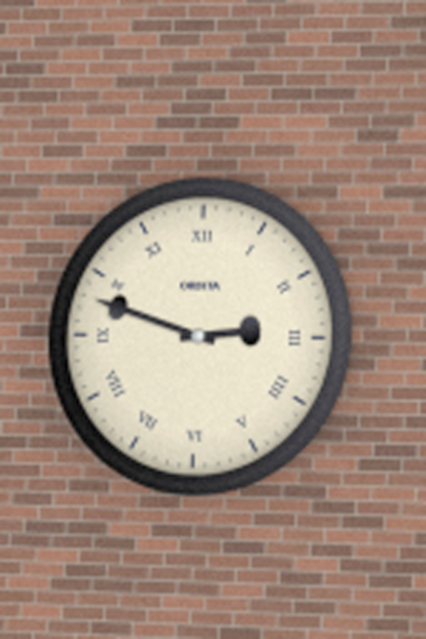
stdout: 2h48
